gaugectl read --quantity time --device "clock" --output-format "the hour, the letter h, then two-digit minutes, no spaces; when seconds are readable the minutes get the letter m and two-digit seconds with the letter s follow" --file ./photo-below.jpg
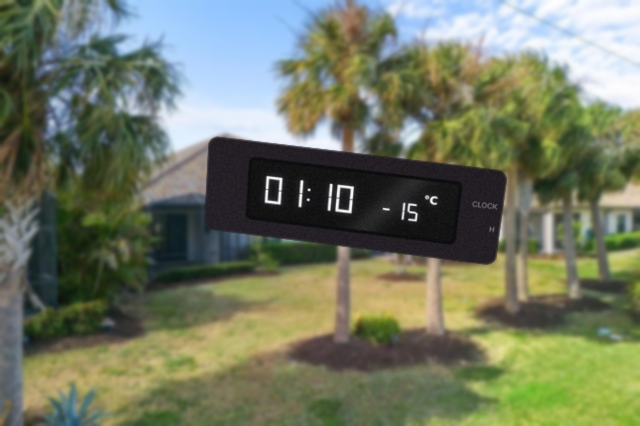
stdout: 1h10
